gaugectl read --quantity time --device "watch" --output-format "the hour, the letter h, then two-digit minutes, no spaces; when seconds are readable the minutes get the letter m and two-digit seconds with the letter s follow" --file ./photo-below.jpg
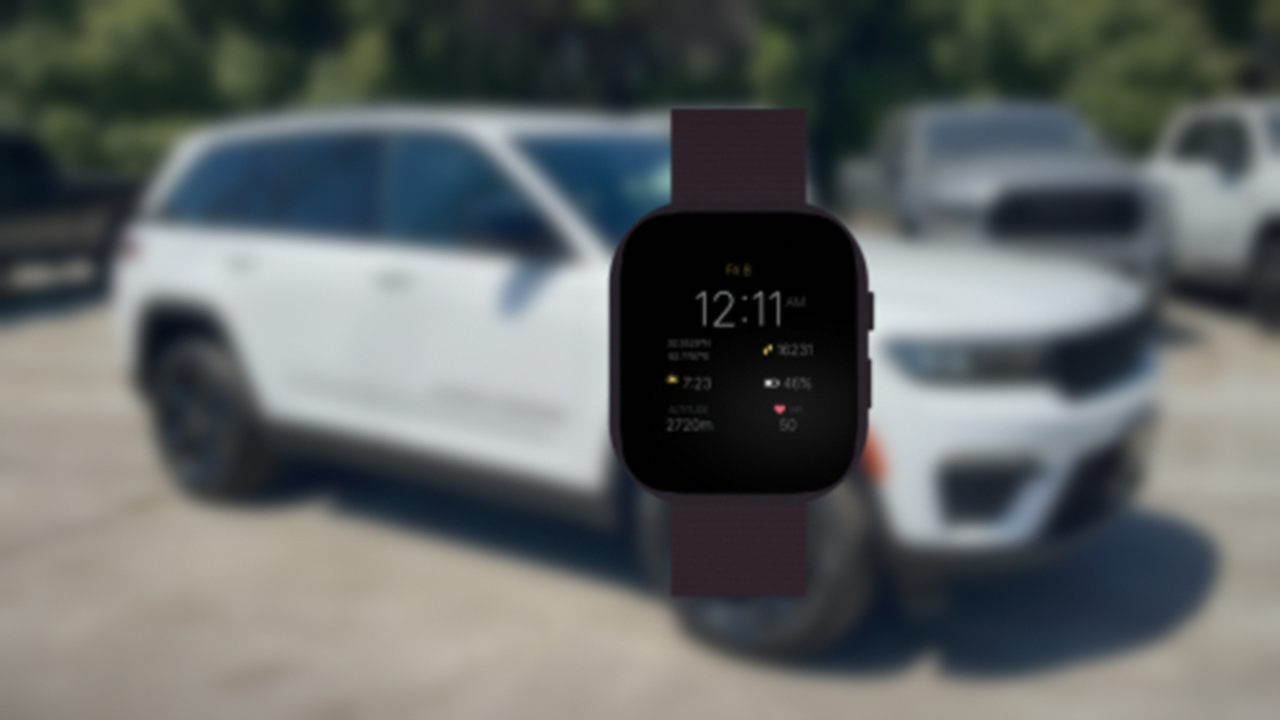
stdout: 12h11
